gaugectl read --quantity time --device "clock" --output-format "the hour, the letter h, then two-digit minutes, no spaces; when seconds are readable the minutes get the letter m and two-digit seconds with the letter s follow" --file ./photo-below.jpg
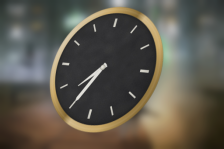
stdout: 7h35
